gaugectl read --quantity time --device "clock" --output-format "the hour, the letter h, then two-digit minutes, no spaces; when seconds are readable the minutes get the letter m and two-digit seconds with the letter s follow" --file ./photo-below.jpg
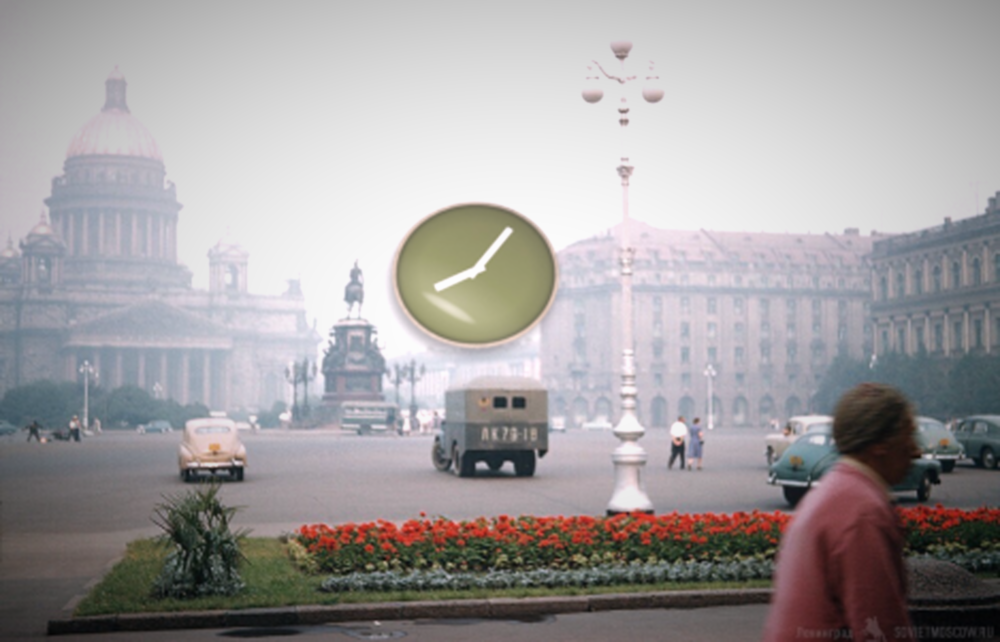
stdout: 8h06
